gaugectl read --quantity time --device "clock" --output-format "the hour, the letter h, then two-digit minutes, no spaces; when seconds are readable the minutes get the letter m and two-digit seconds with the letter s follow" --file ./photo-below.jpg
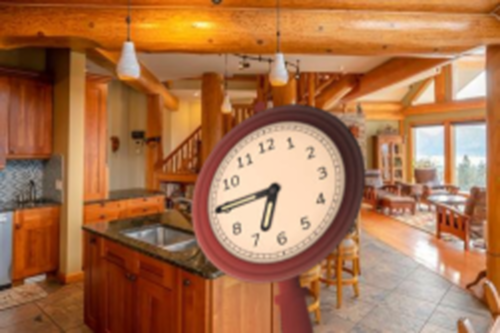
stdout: 6h45
